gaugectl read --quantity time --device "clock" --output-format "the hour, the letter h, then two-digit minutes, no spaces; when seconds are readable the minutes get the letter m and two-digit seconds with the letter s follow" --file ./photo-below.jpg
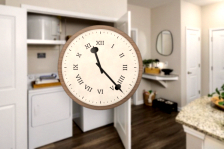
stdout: 11h23
